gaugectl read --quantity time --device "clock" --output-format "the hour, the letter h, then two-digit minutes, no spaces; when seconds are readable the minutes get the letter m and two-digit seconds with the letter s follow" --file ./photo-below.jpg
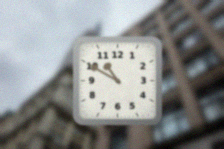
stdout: 10h50
